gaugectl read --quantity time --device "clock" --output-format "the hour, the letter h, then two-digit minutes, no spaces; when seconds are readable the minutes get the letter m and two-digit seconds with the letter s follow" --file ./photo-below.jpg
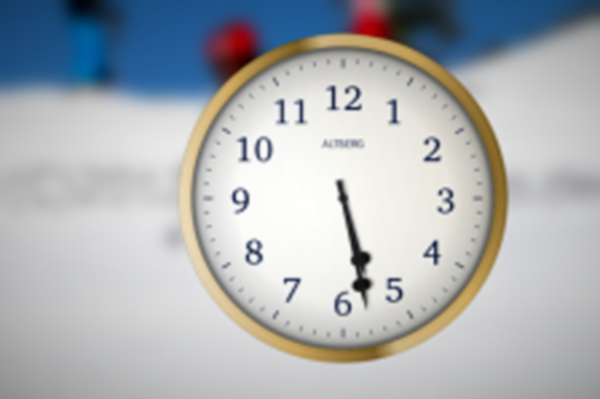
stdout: 5h28
